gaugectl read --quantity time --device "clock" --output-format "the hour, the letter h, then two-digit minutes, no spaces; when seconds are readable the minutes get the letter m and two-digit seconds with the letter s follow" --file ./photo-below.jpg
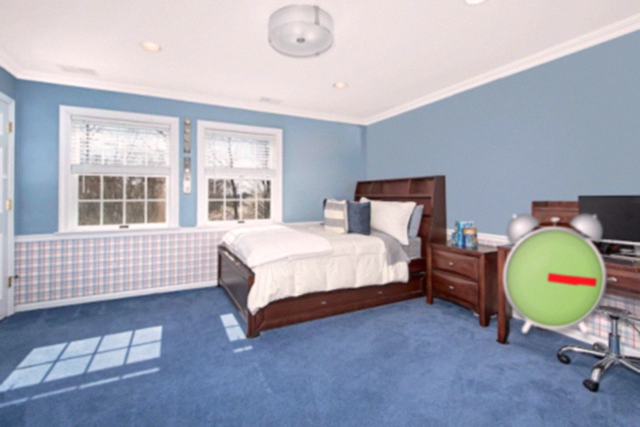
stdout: 3h16
